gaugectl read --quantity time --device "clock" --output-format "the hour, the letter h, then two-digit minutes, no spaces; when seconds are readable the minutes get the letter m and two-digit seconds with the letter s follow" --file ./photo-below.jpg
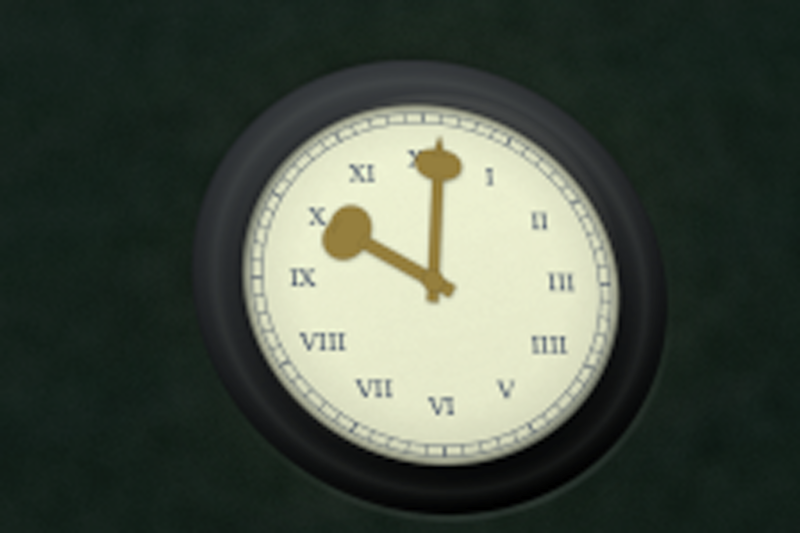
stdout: 10h01
